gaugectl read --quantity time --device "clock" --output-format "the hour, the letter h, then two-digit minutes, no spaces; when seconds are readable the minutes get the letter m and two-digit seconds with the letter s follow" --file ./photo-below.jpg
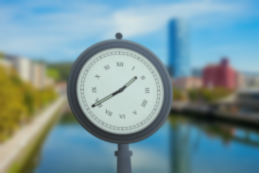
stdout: 1h40
